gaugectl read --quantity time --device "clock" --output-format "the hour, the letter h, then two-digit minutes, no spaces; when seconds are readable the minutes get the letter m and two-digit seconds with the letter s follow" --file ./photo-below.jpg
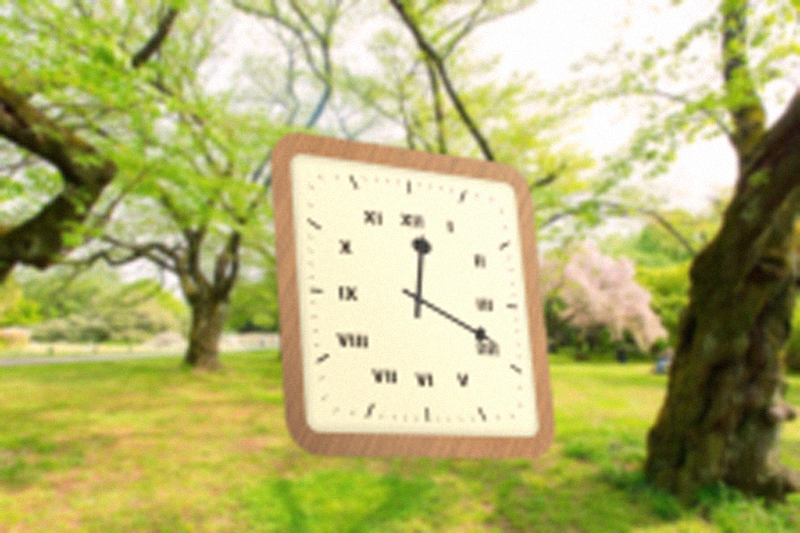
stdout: 12h19
